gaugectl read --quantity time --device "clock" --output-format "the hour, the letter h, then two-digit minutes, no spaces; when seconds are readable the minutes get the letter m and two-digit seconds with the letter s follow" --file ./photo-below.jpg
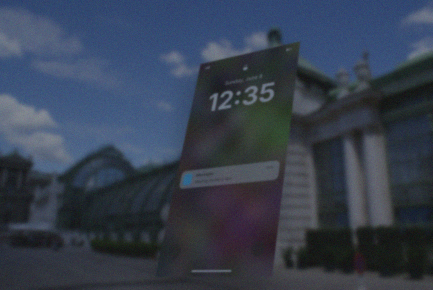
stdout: 12h35
